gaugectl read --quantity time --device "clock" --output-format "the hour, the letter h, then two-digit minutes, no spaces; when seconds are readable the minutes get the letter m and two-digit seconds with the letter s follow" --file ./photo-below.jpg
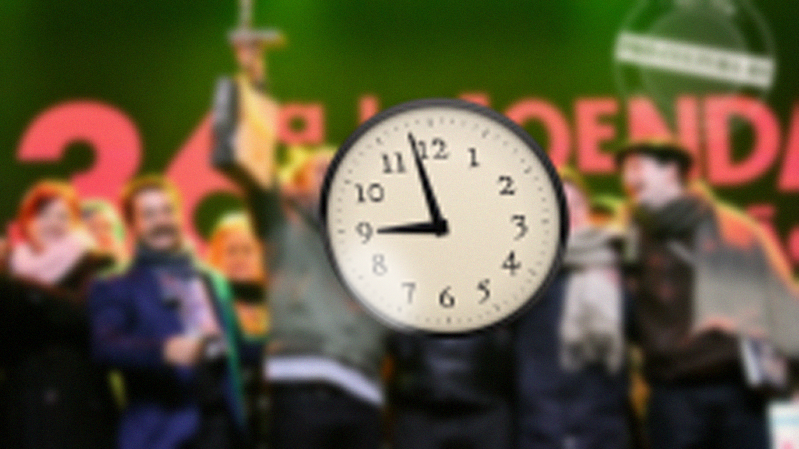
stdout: 8h58
